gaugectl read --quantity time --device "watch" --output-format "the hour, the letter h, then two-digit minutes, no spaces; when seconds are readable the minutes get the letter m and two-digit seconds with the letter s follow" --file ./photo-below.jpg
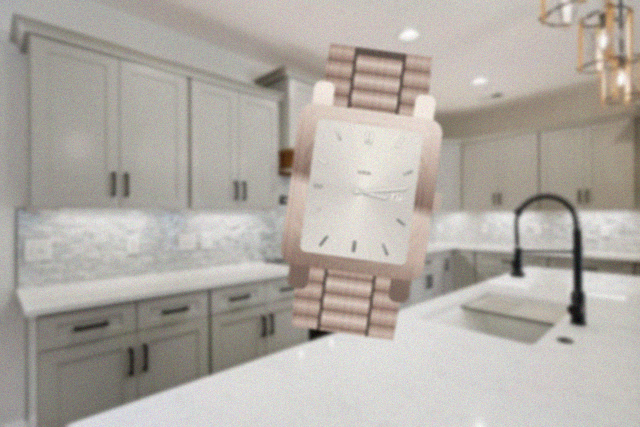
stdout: 3h13
